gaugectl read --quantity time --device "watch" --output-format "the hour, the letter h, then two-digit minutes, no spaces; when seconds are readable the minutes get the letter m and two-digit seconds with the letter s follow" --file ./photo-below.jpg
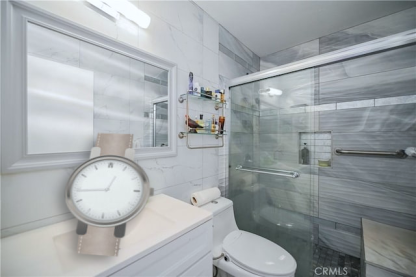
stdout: 12h44
